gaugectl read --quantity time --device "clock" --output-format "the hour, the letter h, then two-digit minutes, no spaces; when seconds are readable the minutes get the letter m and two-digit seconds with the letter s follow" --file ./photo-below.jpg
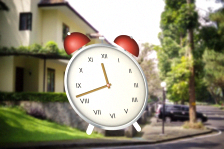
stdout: 11h42
